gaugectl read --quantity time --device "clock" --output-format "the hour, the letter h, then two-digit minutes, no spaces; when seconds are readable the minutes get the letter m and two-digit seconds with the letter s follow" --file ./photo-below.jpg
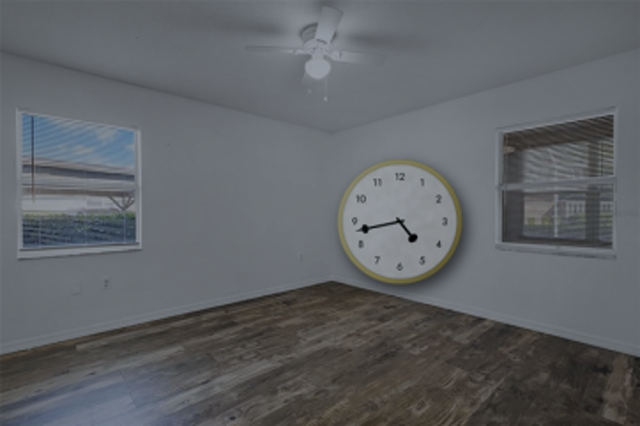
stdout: 4h43
